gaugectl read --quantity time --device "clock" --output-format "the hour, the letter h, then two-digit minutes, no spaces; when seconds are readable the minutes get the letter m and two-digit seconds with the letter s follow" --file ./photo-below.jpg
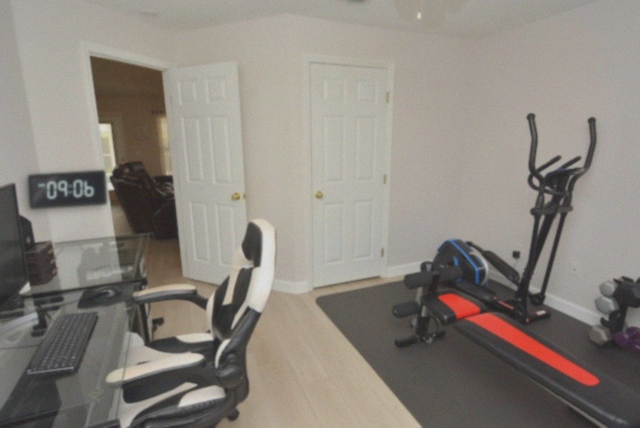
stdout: 9h06
